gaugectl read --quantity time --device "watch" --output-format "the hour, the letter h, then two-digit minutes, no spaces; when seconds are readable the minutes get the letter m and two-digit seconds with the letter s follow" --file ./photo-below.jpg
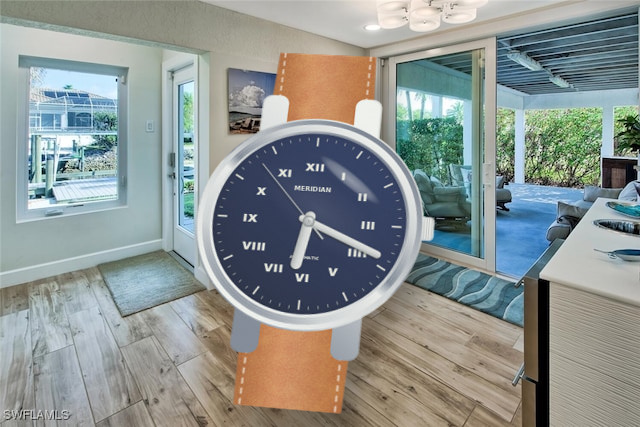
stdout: 6h18m53s
